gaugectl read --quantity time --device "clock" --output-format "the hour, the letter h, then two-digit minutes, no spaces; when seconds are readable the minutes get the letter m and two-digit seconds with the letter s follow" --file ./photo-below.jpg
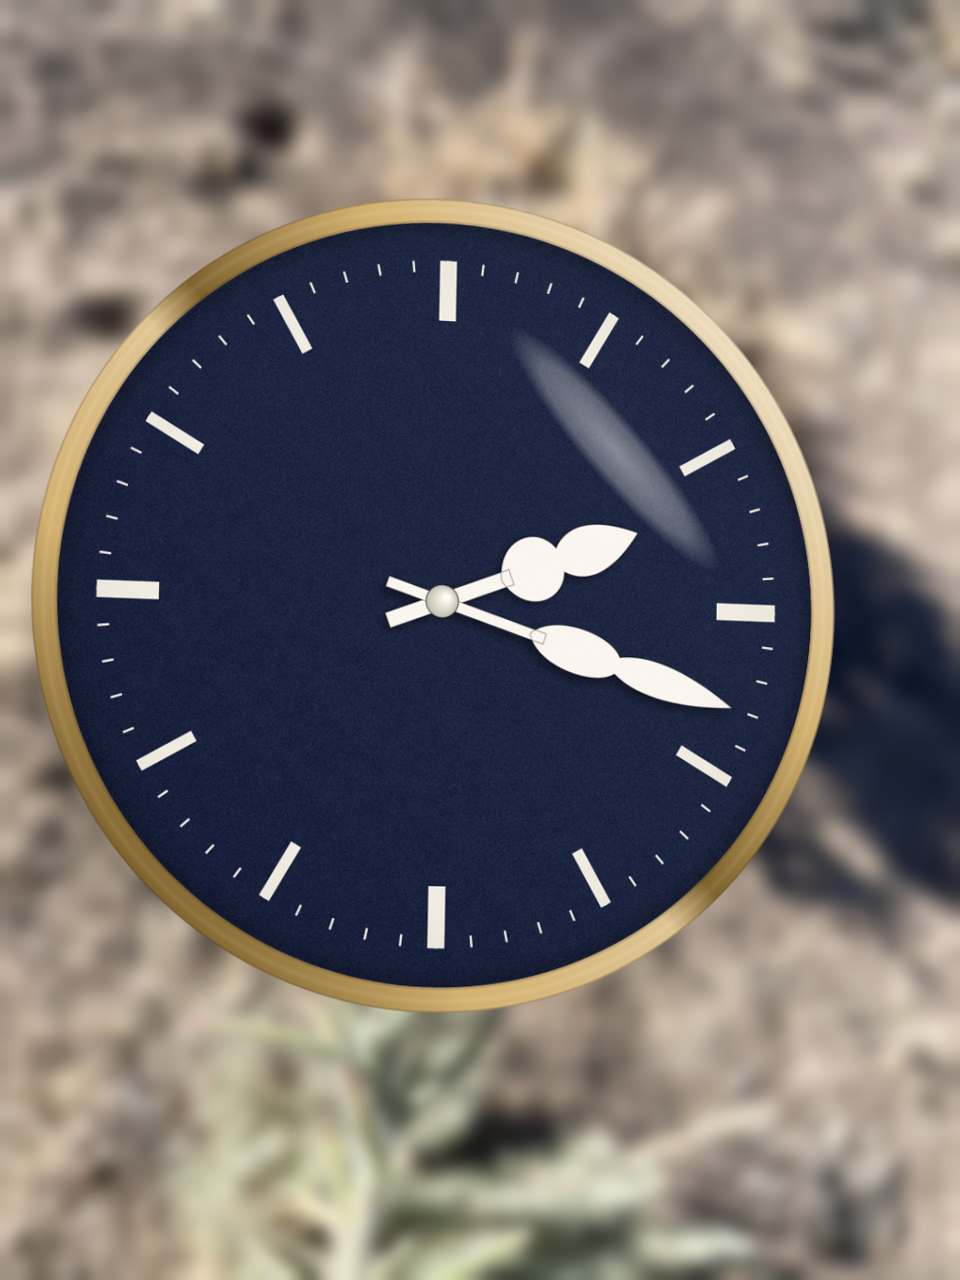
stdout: 2h18
